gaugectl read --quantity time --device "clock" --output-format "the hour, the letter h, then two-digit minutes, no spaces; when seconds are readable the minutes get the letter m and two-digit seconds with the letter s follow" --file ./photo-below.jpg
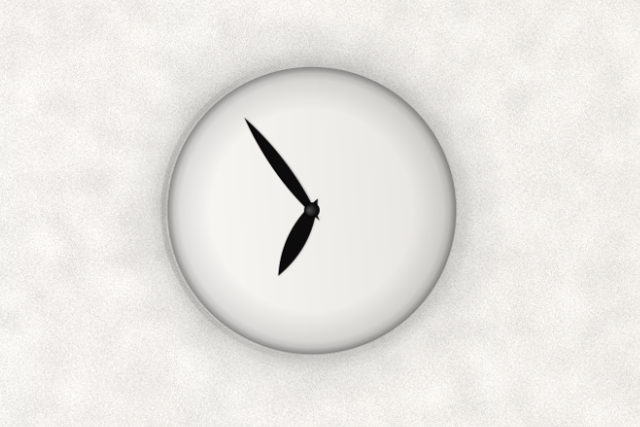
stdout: 6h54
